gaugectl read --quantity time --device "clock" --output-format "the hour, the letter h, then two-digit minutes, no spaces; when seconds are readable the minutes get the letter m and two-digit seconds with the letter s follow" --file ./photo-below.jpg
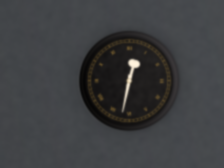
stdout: 12h32
